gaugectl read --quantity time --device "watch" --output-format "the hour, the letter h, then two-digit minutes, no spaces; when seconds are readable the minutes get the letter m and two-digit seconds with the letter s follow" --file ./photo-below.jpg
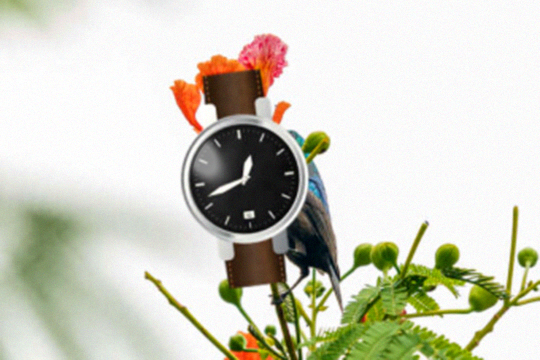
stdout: 12h42
